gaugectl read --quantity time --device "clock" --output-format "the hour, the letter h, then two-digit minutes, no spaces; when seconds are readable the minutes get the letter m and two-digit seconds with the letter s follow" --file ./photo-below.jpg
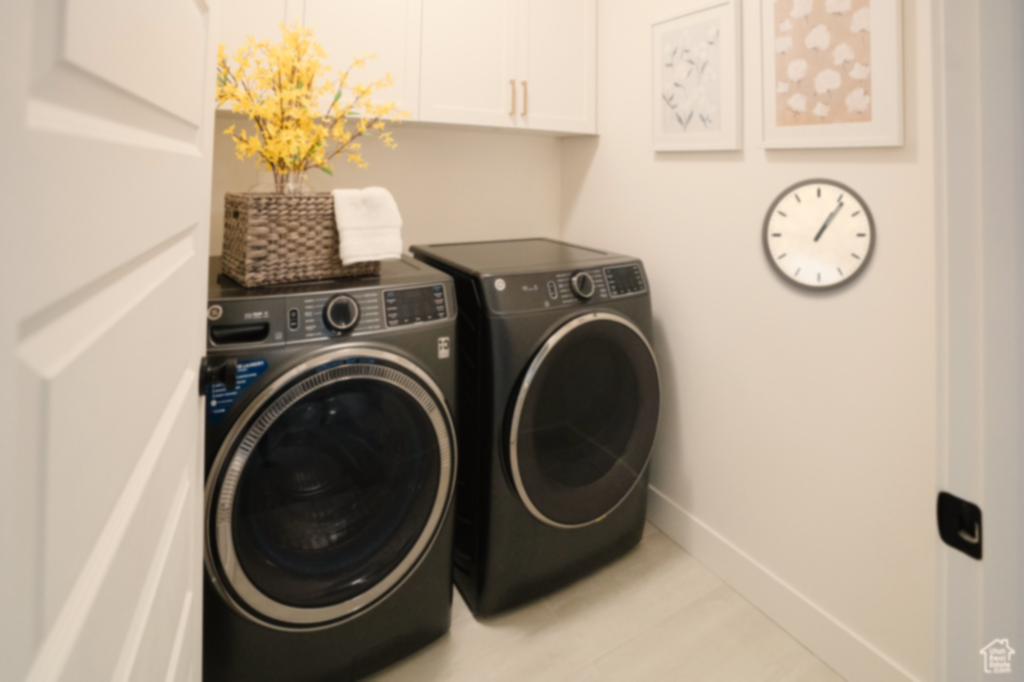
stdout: 1h06
